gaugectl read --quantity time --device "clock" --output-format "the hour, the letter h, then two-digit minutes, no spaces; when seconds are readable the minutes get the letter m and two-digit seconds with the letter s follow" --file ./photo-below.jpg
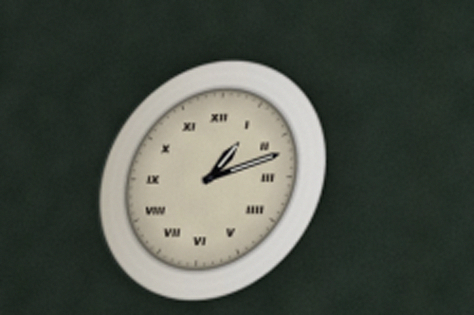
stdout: 1h12
